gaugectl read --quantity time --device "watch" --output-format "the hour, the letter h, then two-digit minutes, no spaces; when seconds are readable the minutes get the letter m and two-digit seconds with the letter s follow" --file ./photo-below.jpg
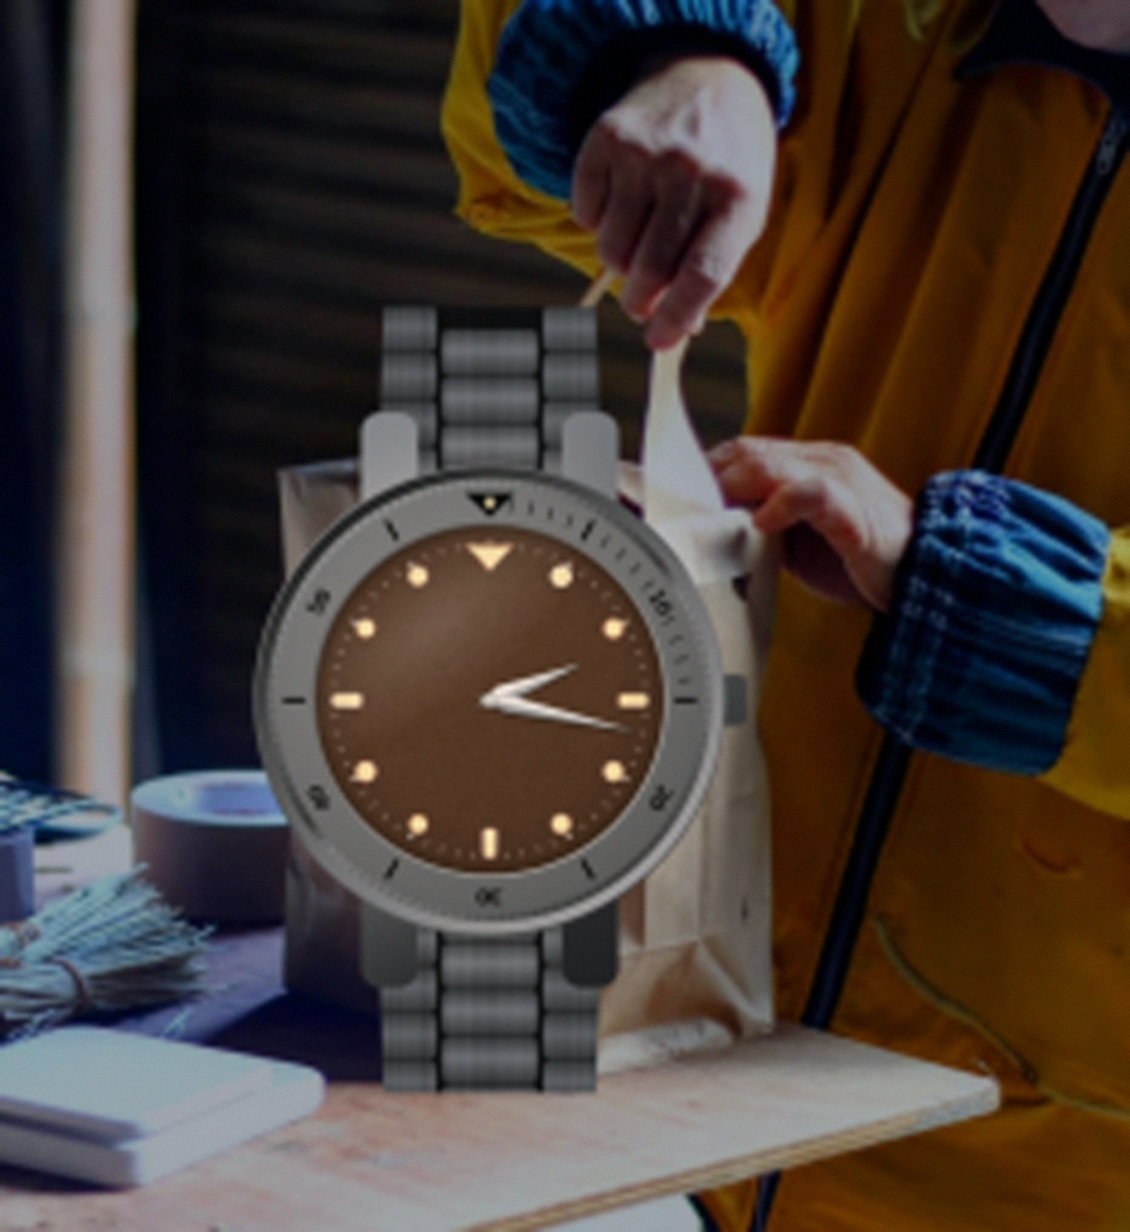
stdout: 2h17
